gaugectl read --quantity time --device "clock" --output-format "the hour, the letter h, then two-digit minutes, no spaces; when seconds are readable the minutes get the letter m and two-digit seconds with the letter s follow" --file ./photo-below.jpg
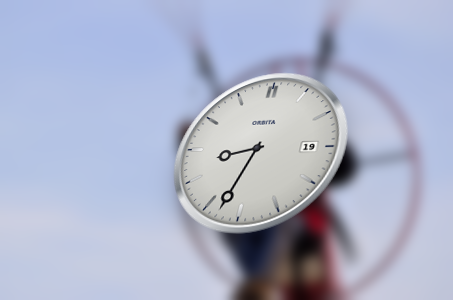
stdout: 8h33
